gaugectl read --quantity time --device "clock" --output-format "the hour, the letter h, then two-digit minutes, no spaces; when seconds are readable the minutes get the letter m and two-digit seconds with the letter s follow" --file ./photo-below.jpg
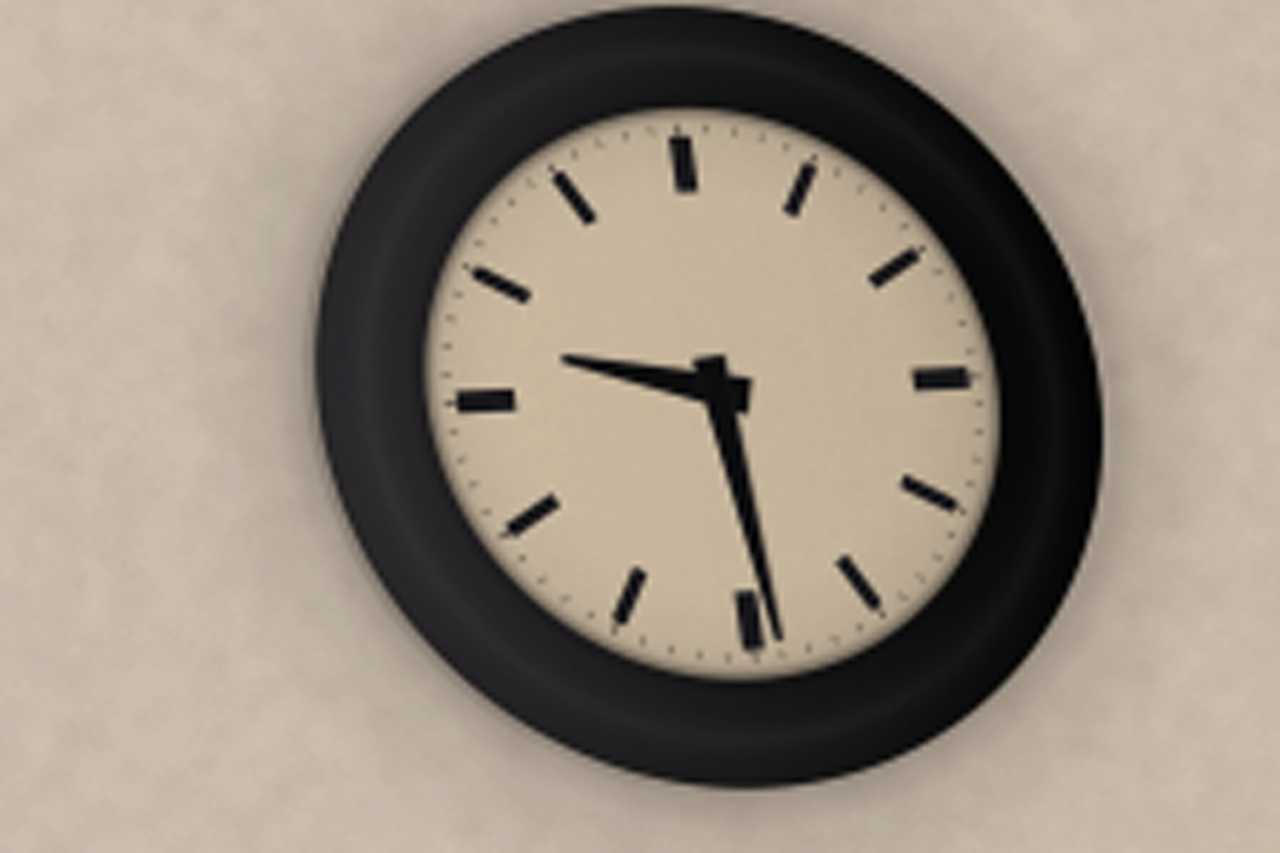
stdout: 9h29
